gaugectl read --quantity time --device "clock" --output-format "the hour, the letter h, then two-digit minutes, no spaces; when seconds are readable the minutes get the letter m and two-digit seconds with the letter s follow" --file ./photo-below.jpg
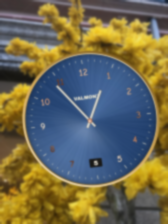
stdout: 12h54
